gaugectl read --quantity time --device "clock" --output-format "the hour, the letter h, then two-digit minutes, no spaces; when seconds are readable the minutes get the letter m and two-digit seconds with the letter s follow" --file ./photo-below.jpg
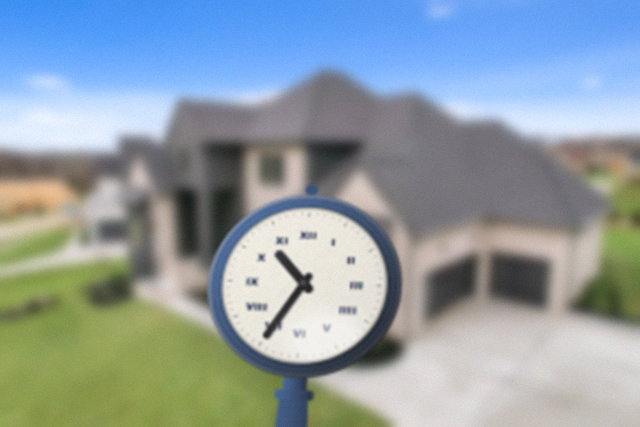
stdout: 10h35
